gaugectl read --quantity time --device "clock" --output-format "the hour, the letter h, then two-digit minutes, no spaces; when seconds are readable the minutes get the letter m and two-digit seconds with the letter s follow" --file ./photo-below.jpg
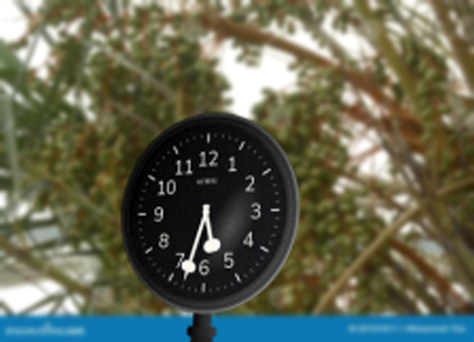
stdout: 5h33
